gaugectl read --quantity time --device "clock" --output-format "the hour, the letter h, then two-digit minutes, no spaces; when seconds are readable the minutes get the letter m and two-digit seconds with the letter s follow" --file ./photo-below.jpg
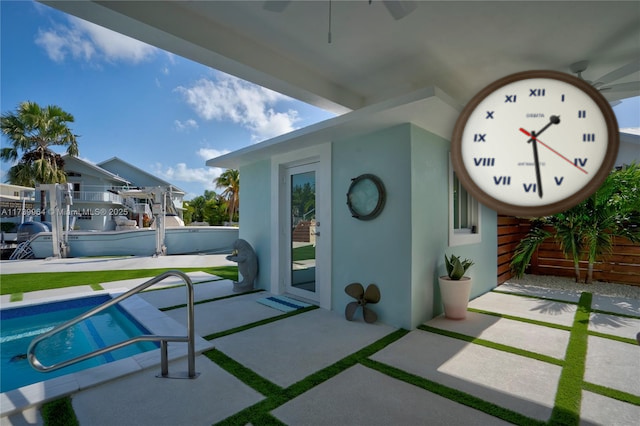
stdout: 1h28m21s
